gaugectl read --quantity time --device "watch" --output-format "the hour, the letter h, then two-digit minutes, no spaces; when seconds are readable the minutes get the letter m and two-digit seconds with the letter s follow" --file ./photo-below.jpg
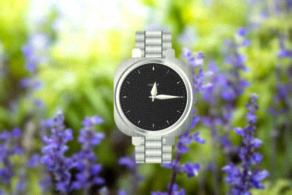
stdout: 12h15
